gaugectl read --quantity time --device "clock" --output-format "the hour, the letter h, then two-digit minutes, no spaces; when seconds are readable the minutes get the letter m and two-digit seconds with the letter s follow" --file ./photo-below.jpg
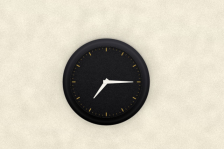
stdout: 7h15
